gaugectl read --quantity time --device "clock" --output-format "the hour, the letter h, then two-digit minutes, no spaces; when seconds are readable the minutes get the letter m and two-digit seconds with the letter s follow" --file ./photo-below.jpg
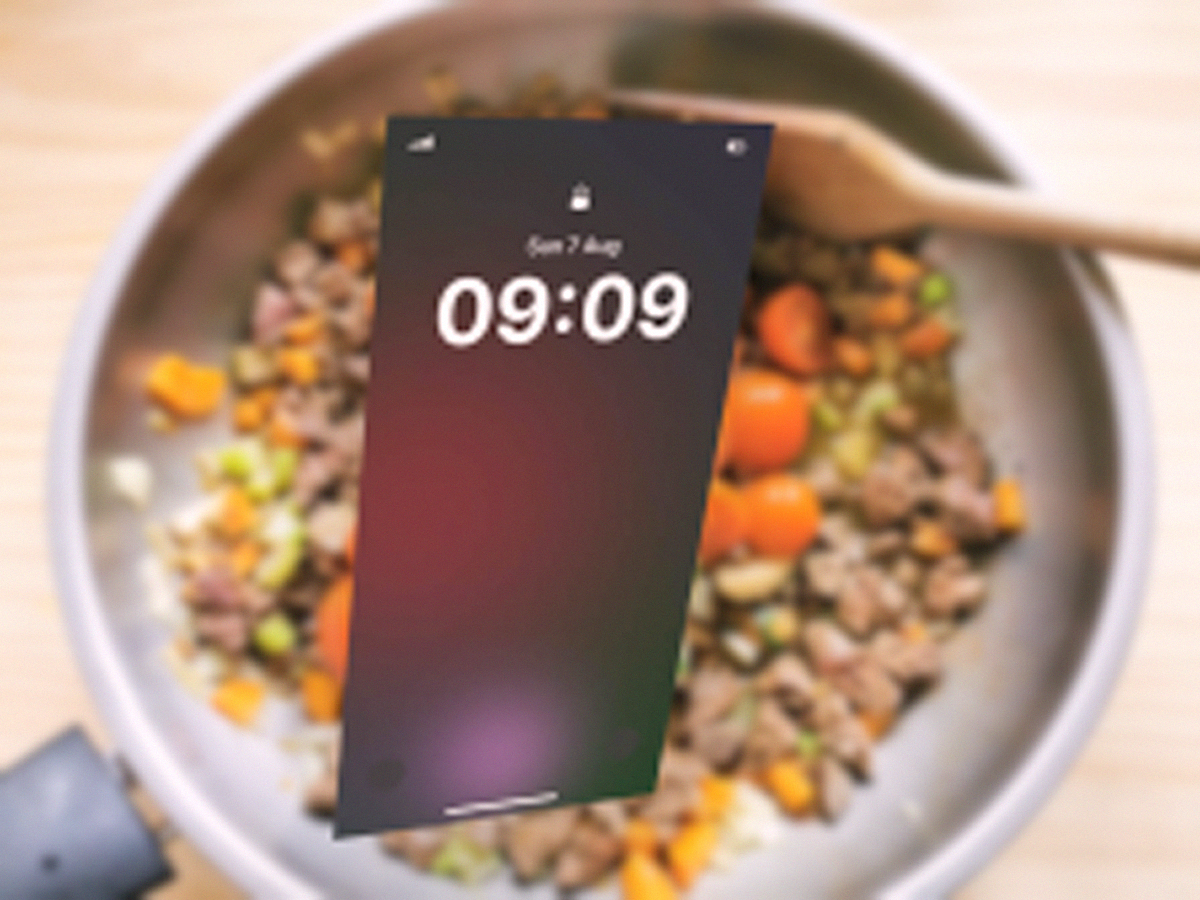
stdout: 9h09
